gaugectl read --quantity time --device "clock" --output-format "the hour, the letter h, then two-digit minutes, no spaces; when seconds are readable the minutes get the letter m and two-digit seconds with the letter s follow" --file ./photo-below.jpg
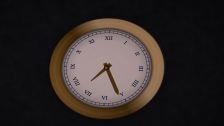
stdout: 7h26
